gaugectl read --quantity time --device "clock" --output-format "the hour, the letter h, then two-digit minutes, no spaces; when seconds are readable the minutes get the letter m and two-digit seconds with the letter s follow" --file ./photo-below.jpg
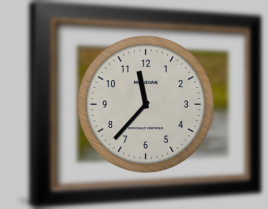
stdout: 11h37
